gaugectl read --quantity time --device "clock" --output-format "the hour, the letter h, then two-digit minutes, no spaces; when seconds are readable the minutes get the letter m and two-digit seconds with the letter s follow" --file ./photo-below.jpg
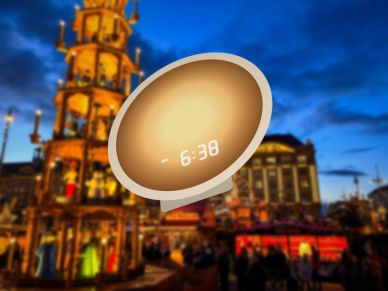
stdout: 6h38
